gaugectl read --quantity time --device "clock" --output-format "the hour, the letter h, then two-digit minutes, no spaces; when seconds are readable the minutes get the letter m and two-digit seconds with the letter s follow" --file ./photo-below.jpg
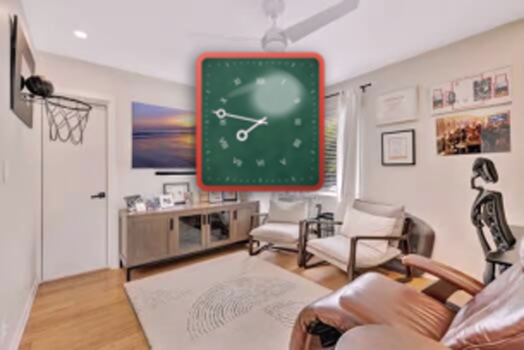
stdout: 7h47
